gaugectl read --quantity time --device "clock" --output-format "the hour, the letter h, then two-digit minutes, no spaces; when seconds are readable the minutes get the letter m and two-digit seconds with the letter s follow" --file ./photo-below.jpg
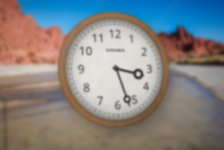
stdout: 3h27
